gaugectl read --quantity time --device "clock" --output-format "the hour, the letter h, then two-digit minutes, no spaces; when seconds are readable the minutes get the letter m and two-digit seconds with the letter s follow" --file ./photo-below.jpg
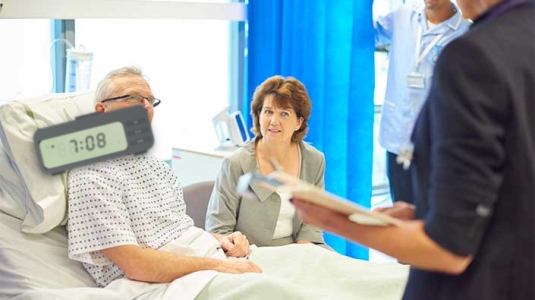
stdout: 7h08
